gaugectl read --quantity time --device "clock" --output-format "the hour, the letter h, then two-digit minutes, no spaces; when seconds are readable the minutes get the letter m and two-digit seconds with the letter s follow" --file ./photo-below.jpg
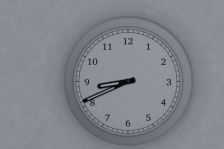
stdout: 8h41
